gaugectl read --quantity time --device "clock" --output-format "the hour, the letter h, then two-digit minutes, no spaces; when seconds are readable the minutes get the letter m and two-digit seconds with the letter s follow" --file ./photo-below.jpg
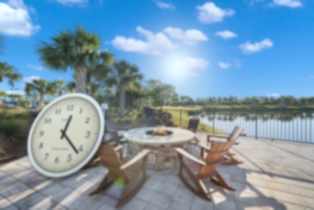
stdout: 12h22
